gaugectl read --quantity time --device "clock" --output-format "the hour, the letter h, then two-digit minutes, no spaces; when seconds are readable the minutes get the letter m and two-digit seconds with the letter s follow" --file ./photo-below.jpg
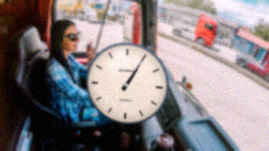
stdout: 1h05
